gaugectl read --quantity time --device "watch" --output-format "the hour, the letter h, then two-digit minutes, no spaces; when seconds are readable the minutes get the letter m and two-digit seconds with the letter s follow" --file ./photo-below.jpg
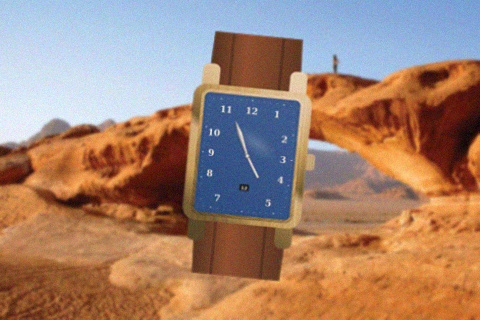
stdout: 4h56
